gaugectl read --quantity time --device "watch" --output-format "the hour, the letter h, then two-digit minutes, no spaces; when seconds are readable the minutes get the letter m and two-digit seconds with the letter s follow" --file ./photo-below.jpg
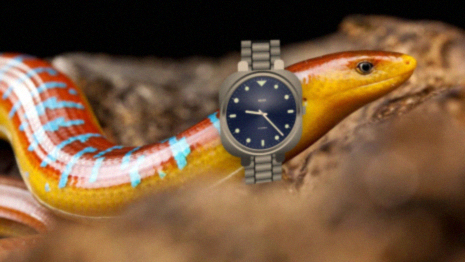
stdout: 9h23
